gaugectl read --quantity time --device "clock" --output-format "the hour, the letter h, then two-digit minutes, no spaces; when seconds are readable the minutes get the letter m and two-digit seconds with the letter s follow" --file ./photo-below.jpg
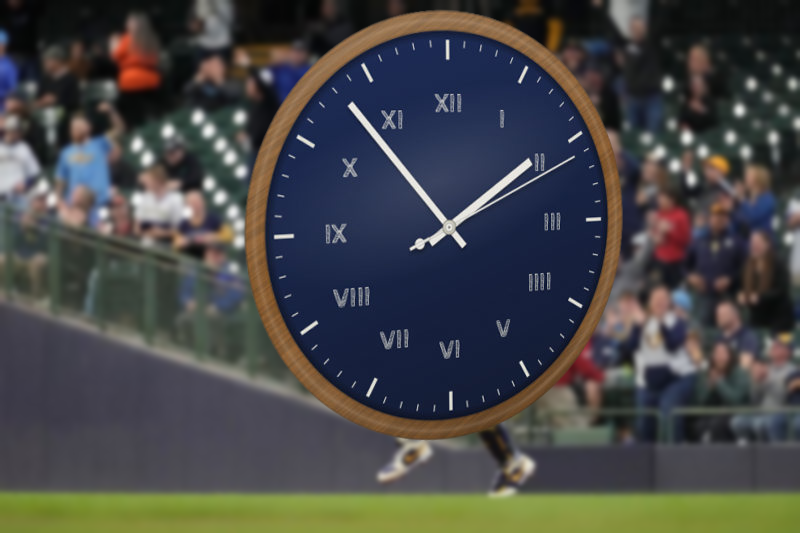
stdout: 1h53m11s
